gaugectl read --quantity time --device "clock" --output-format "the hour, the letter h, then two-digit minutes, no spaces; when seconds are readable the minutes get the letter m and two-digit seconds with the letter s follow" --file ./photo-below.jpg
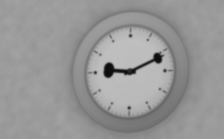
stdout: 9h11
